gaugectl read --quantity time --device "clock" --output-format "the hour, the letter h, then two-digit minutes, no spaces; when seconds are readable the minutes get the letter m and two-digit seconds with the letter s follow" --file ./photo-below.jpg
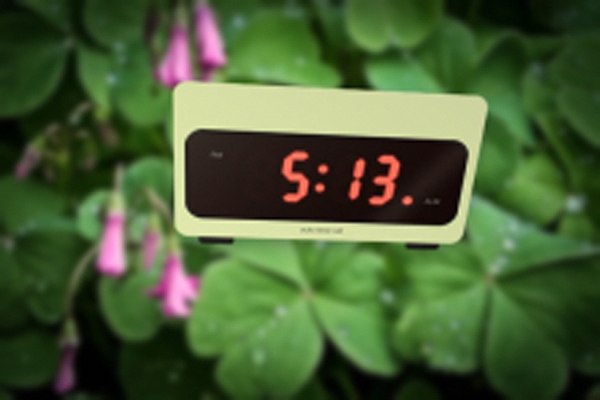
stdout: 5h13
